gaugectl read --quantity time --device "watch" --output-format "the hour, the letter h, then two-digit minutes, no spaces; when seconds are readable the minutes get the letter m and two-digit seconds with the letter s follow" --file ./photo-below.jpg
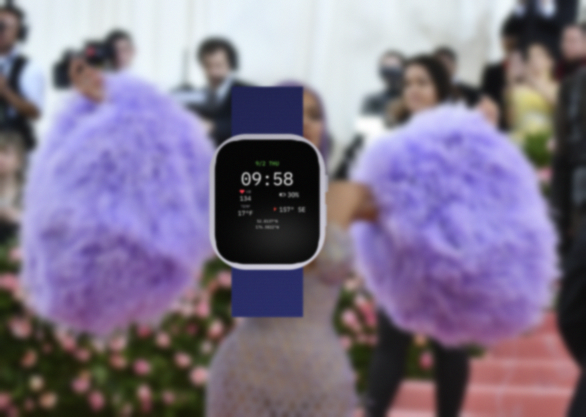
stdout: 9h58
